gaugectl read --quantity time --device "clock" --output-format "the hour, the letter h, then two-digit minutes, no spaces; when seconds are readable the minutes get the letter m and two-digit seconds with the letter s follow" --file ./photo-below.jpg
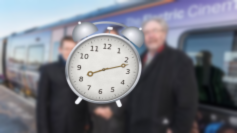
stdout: 8h12
